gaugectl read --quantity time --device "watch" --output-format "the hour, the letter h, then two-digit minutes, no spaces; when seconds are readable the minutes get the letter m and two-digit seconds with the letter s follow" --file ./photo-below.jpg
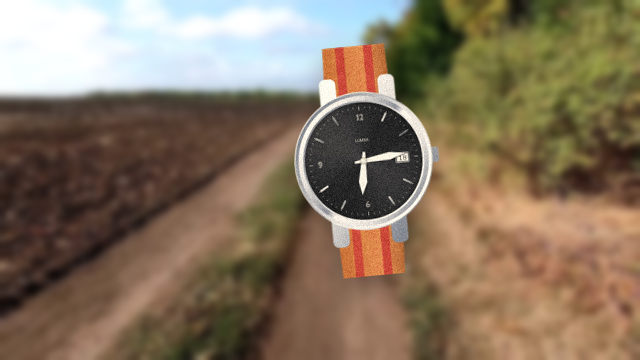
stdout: 6h14
